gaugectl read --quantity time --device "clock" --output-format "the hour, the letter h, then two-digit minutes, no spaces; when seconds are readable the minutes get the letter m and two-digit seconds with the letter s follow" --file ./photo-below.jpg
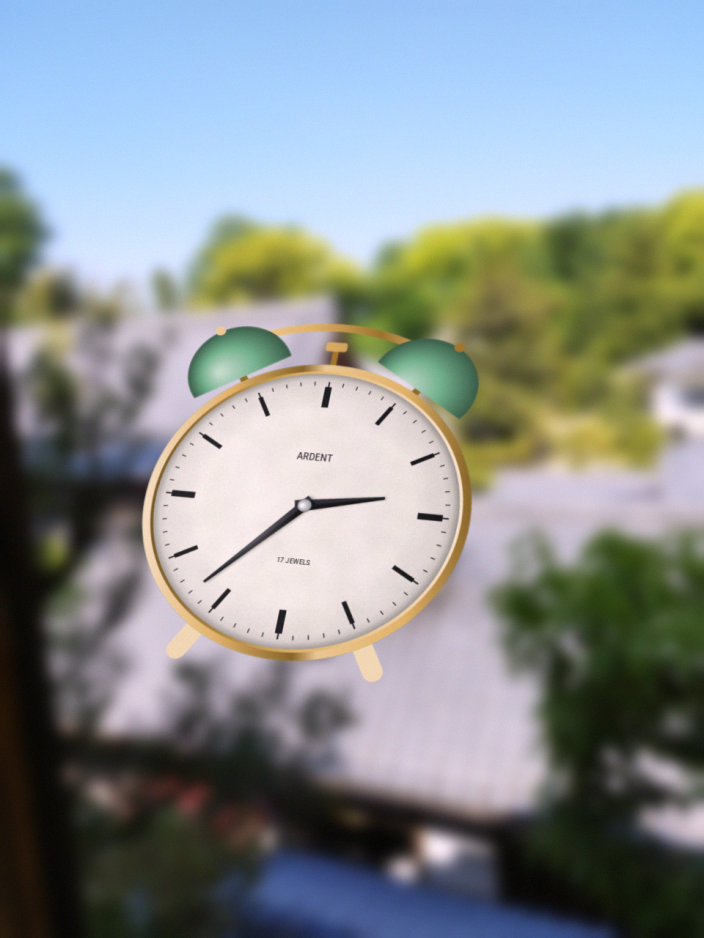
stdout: 2h37
